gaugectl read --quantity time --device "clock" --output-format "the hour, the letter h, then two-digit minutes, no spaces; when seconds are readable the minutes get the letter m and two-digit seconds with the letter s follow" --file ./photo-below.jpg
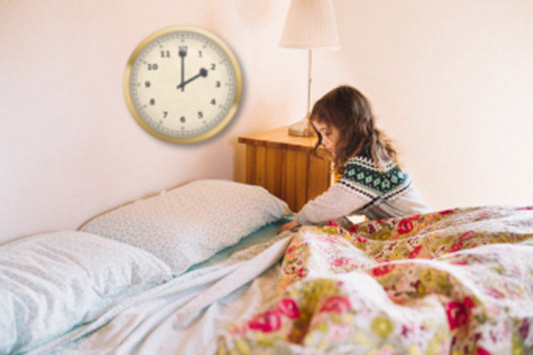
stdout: 2h00
